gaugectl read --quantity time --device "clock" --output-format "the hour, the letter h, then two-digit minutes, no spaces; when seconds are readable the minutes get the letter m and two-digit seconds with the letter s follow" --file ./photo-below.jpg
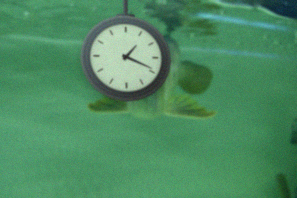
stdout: 1h19
